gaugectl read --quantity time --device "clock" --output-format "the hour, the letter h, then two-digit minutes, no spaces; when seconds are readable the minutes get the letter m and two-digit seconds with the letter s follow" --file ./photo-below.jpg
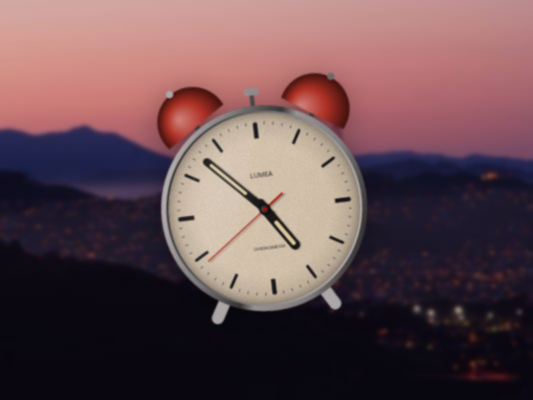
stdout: 4h52m39s
